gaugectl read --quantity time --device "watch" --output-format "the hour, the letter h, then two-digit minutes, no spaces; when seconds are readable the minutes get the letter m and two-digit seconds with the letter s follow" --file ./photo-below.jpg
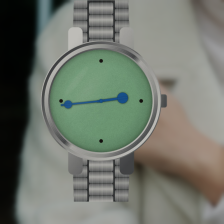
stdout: 2h44
